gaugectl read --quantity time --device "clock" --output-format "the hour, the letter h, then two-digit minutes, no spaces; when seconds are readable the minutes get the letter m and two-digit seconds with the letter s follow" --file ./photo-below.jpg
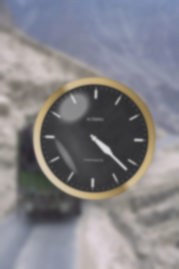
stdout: 4h22
